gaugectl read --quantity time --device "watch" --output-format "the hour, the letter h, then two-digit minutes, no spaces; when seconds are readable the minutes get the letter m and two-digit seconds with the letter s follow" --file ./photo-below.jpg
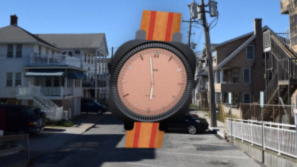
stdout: 5h58
